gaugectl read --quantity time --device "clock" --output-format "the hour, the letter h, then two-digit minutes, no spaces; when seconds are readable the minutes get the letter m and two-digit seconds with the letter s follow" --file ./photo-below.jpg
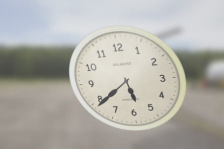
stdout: 5h39
